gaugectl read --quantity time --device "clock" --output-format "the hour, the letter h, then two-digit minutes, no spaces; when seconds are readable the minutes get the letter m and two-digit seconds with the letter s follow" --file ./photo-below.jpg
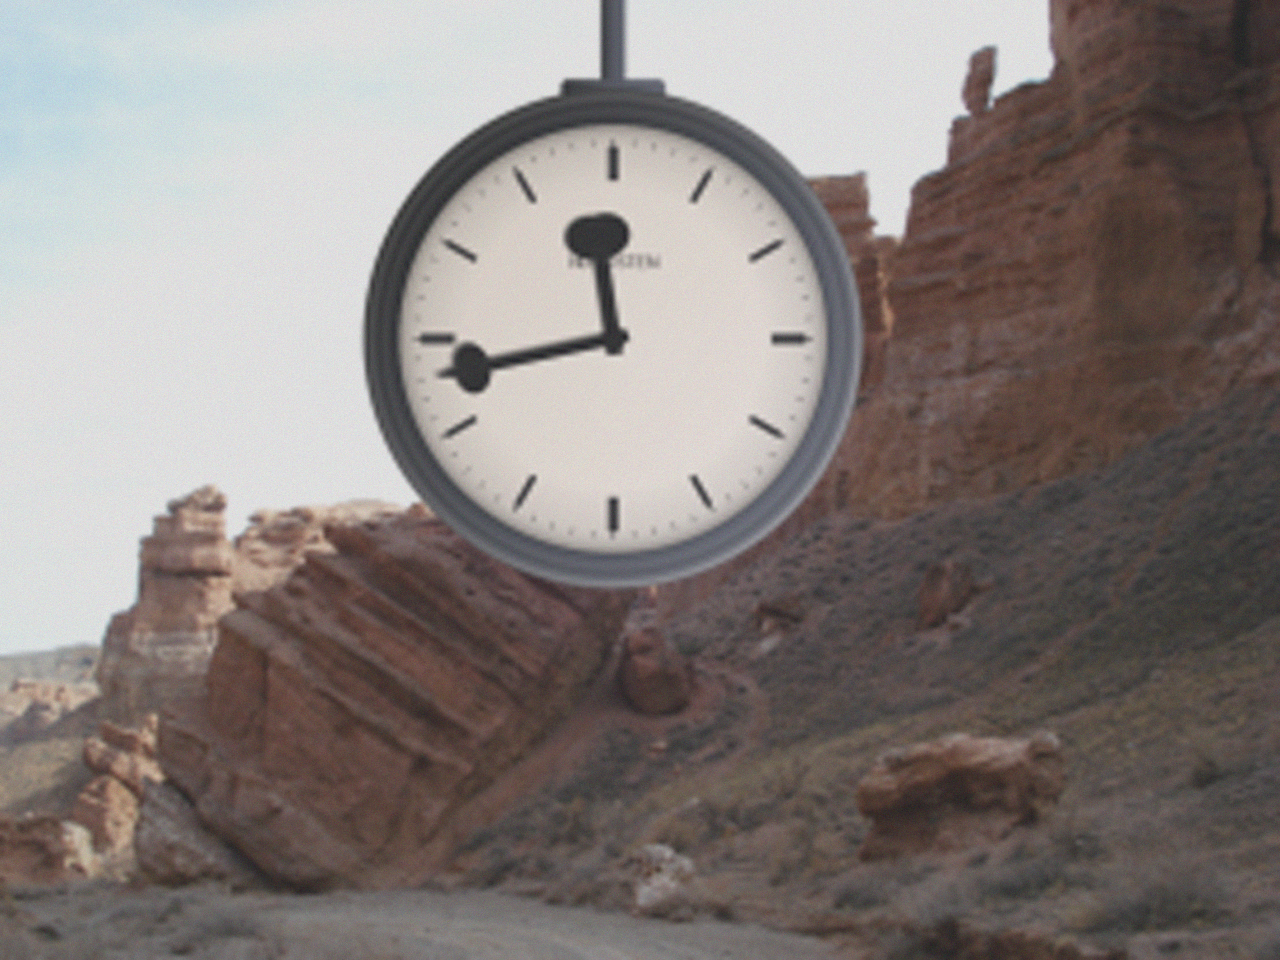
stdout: 11h43
